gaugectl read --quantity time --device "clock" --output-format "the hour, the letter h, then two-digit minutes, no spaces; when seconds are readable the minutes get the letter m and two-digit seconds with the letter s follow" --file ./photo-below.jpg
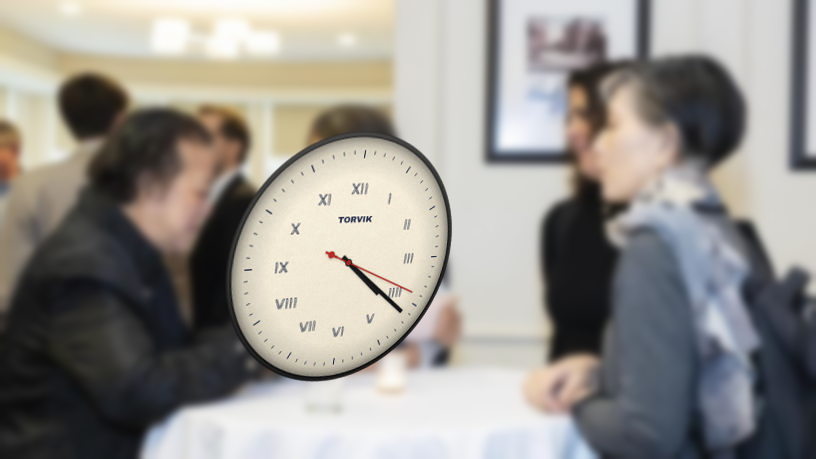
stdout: 4h21m19s
